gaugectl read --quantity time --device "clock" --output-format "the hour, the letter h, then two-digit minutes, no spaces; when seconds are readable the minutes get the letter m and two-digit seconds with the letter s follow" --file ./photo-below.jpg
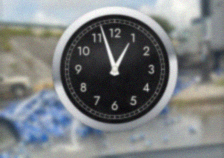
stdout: 12h57
